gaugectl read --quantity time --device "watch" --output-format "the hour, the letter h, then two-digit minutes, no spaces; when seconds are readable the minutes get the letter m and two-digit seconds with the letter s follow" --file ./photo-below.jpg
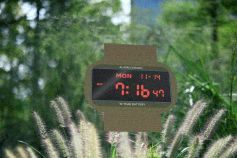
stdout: 7h16m47s
